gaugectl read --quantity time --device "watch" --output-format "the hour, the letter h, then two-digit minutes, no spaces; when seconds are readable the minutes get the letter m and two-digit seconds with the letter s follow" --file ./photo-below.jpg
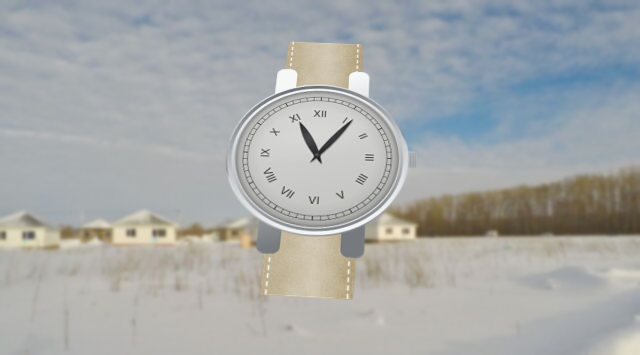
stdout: 11h06
